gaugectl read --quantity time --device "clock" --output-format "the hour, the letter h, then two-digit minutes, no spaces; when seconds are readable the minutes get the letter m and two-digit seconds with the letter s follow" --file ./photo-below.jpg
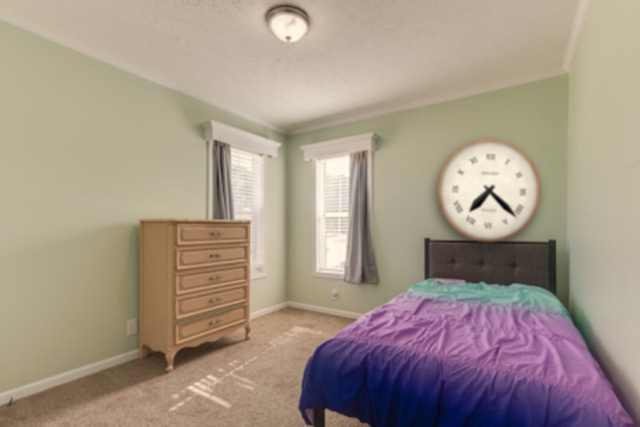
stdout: 7h22
